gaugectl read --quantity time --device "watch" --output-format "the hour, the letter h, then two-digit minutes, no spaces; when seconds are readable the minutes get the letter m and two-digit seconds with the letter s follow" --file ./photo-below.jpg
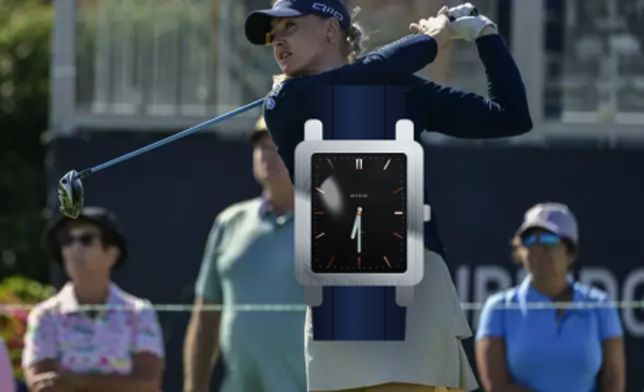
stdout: 6h30
